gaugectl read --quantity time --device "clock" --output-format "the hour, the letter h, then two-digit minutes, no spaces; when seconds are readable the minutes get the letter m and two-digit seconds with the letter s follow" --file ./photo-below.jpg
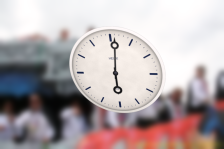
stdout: 6h01
